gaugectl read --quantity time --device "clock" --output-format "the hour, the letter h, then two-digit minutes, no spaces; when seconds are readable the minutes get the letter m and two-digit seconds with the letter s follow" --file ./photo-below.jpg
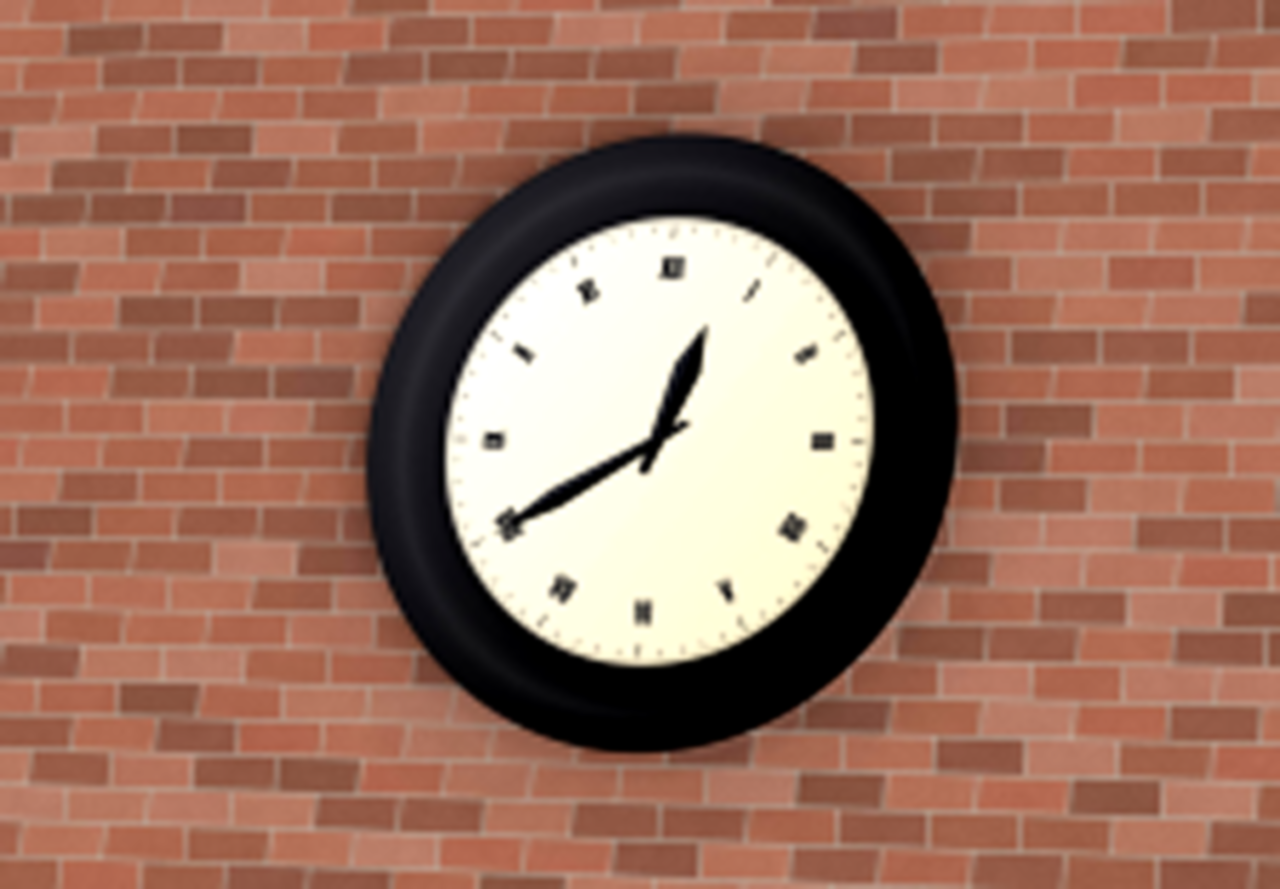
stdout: 12h40
